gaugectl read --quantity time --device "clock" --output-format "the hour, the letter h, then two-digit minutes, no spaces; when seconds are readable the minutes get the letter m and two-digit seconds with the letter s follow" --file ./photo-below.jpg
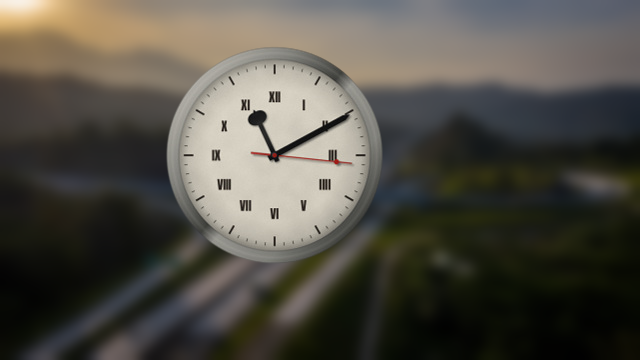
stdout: 11h10m16s
